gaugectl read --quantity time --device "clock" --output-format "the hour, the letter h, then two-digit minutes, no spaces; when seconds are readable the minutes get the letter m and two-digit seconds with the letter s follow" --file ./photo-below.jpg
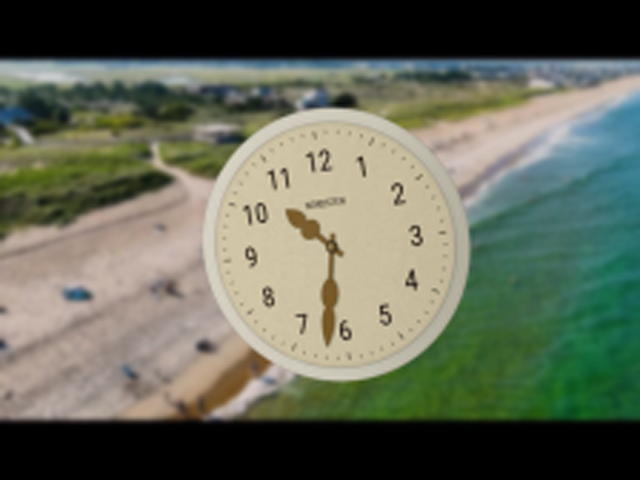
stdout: 10h32
